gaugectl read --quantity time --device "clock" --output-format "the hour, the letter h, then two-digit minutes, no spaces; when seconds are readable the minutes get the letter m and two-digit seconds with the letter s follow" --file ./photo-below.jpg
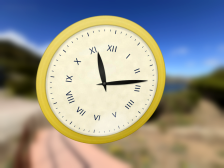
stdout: 11h13
